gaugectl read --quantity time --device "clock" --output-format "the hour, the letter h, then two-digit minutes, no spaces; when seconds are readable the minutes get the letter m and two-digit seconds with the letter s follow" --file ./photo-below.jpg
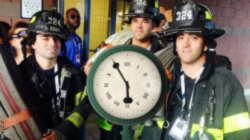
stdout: 5h55
